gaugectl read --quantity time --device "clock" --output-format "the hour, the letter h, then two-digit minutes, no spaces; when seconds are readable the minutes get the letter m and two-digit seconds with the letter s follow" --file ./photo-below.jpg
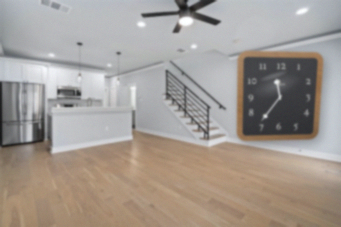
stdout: 11h36
